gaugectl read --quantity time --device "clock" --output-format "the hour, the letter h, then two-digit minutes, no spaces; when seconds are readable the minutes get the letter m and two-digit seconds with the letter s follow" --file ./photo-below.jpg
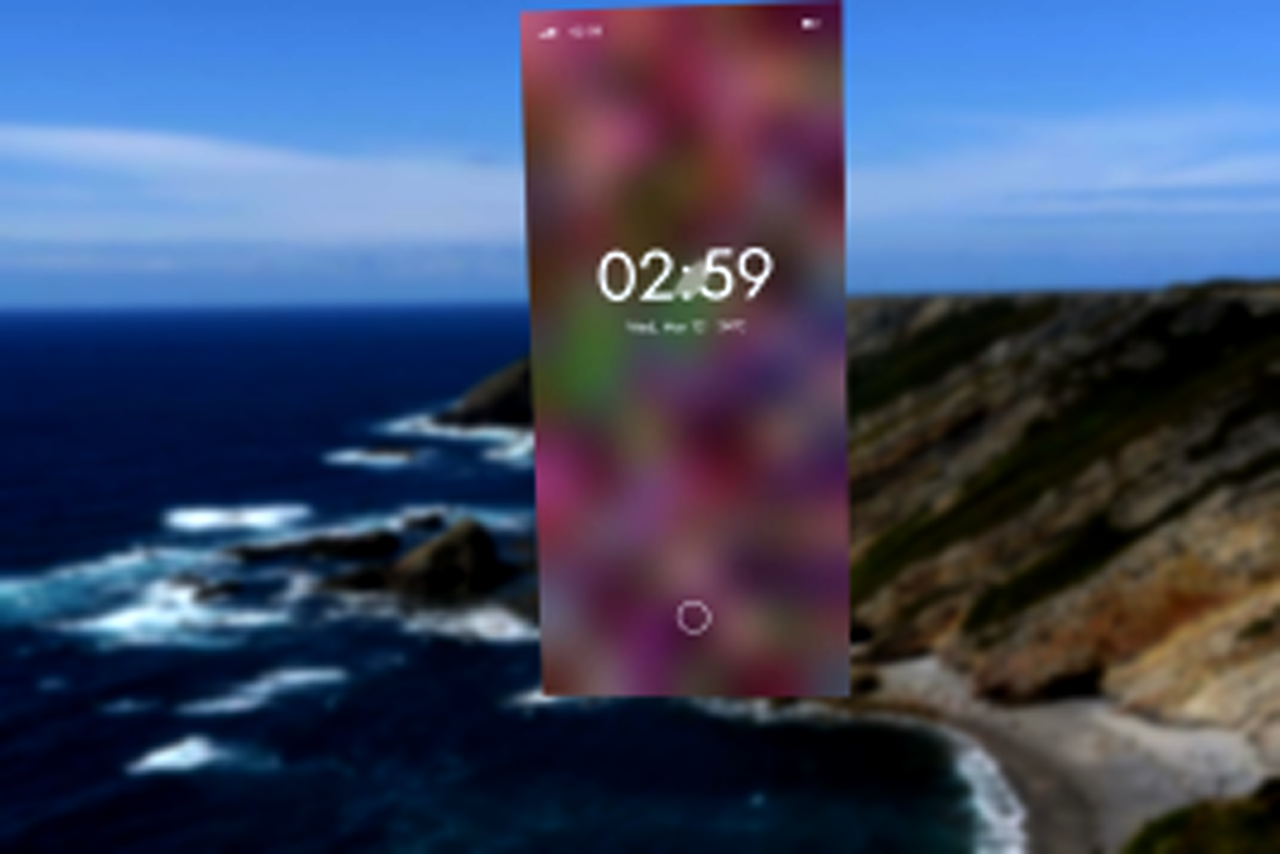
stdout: 2h59
